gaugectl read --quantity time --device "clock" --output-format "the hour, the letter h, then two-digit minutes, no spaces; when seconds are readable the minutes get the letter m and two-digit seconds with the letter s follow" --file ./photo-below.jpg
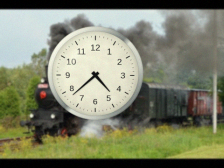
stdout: 4h38
